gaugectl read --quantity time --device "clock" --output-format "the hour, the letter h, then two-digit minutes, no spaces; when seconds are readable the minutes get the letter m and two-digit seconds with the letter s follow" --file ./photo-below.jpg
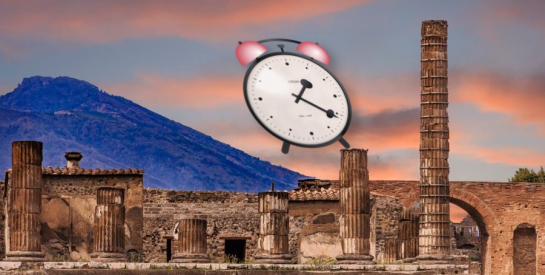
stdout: 1h21
